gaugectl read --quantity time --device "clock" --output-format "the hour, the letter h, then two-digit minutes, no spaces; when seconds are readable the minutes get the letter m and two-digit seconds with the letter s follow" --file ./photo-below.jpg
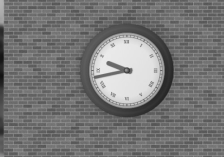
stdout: 9h43
